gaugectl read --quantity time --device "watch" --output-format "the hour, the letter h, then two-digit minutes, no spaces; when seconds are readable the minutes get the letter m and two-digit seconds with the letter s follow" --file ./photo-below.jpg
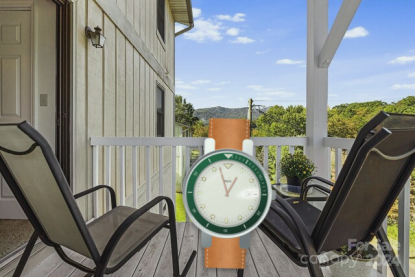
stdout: 12h57
